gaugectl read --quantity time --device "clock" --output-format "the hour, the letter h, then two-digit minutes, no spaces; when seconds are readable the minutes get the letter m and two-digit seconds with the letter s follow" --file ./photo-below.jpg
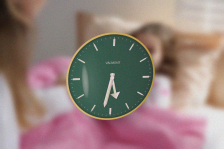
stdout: 5h32
